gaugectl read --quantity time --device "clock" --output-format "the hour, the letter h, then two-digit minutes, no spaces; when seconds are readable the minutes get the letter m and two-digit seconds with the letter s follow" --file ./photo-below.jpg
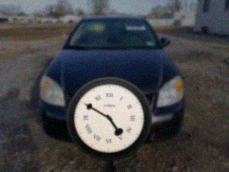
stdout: 4h50
